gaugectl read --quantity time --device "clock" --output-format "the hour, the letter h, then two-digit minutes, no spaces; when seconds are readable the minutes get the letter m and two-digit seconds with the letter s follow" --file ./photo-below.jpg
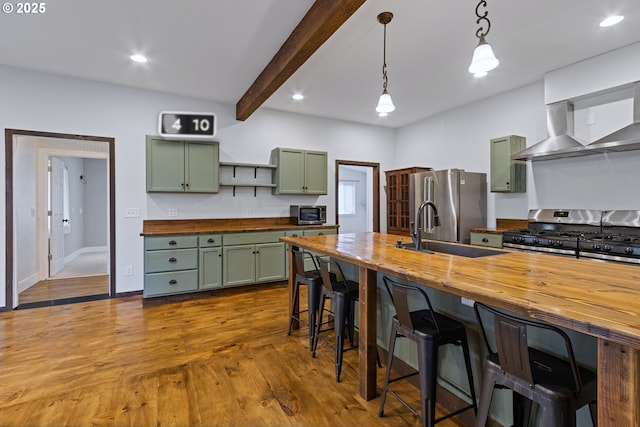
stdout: 4h10
